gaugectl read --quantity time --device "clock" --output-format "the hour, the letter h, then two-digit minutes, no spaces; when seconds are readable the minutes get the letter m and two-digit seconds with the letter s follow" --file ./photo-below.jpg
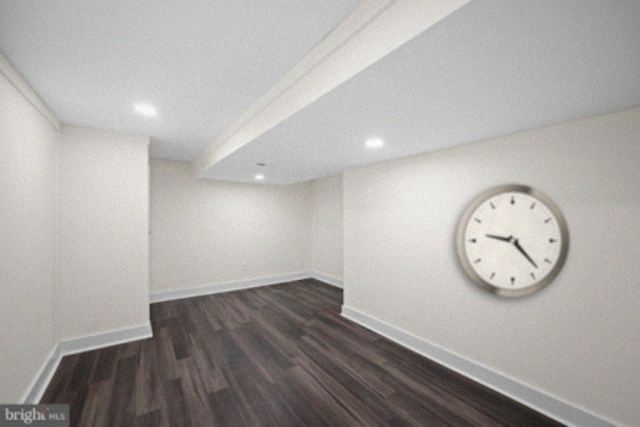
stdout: 9h23
